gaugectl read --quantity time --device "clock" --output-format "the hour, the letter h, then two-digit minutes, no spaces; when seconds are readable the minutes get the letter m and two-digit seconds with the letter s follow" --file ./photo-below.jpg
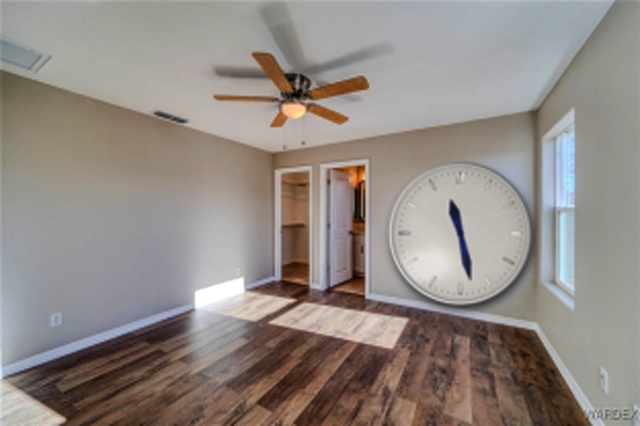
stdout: 11h28
